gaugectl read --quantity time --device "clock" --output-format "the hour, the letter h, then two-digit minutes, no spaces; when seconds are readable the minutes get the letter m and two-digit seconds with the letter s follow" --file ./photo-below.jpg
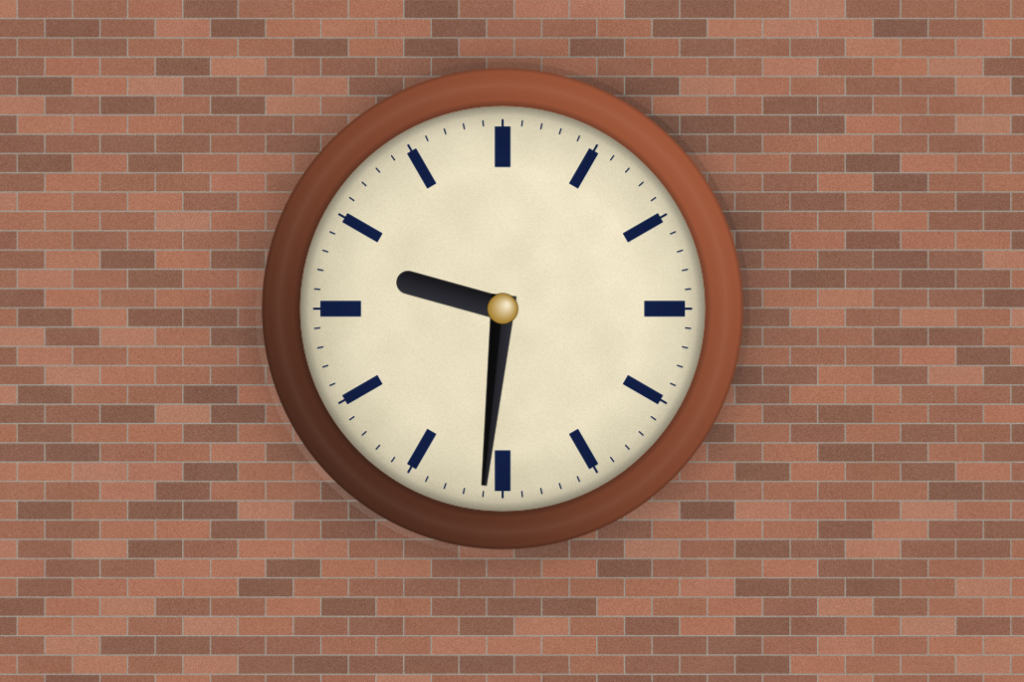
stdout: 9h31
